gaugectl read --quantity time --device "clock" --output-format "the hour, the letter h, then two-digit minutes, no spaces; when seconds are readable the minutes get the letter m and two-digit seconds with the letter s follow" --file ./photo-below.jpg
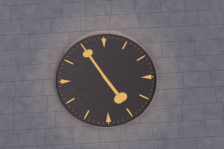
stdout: 4h55
